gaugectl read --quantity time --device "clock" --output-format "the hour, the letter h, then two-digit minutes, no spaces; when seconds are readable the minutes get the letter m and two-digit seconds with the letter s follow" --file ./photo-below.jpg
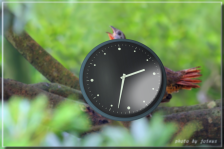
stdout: 2h33
